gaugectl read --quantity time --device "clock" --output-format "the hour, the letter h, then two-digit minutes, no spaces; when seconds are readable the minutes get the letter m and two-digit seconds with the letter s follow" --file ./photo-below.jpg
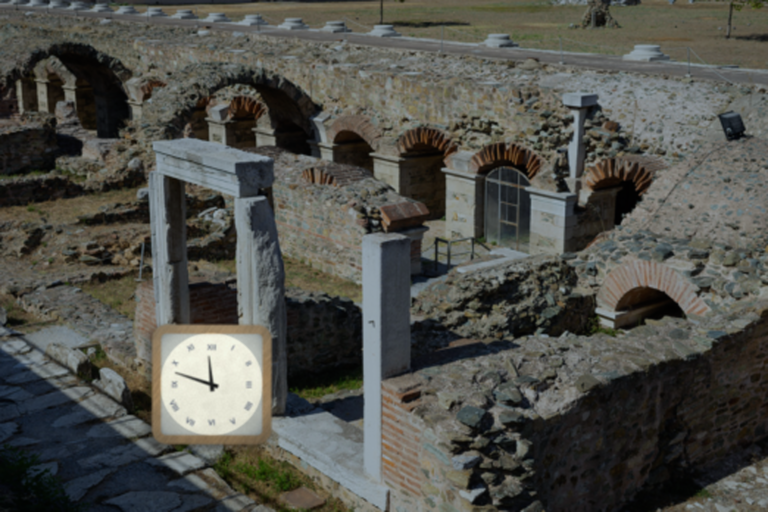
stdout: 11h48
